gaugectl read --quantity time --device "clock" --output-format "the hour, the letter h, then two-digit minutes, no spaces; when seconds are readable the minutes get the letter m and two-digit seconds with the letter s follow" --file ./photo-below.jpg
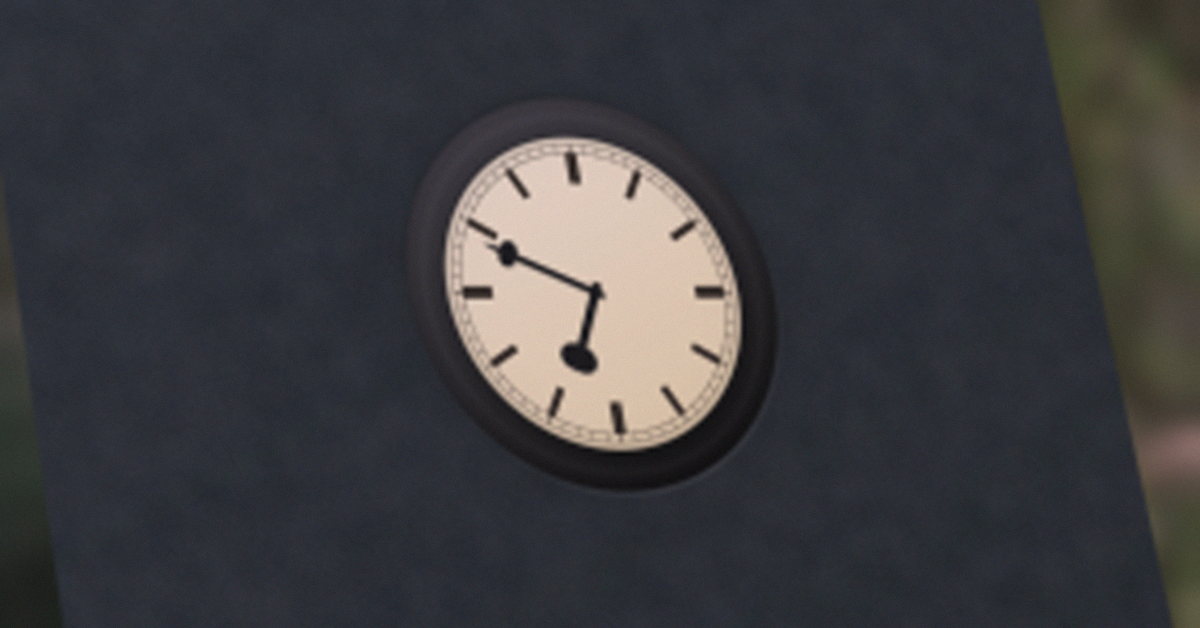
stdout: 6h49
